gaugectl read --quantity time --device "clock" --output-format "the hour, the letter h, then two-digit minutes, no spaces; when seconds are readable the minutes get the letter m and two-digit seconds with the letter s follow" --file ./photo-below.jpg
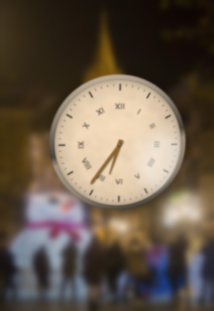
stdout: 6h36
